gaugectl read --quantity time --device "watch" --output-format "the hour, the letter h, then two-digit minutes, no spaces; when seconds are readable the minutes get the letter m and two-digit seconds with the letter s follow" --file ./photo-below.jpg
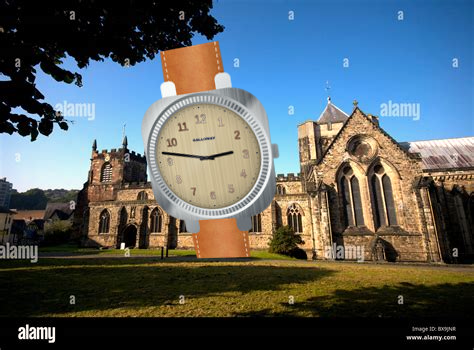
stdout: 2h47
